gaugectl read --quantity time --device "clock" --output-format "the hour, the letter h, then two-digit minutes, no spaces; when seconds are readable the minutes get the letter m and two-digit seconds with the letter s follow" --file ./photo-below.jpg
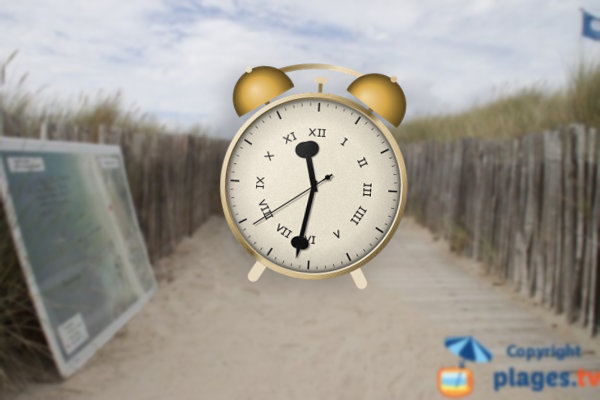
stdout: 11h31m39s
